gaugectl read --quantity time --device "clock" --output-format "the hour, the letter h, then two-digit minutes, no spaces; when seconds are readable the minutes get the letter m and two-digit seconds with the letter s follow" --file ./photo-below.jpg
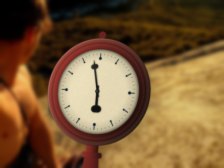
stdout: 5h58
